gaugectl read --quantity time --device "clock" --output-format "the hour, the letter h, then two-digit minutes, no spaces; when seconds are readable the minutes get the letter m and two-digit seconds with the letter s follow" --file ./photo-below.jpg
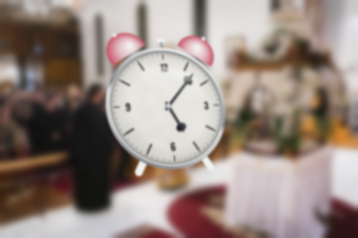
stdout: 5h07
